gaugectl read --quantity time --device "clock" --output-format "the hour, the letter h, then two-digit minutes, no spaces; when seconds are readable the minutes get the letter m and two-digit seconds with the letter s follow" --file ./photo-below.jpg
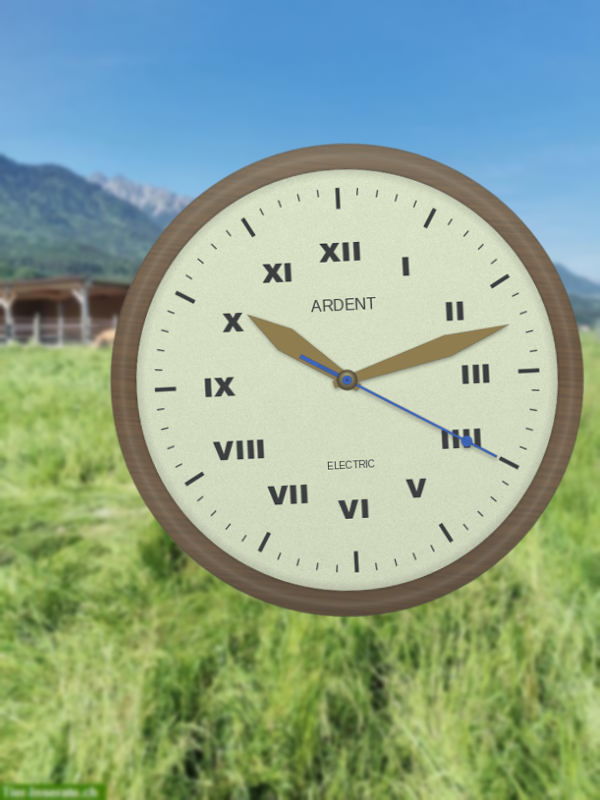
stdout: 10h12m20s
